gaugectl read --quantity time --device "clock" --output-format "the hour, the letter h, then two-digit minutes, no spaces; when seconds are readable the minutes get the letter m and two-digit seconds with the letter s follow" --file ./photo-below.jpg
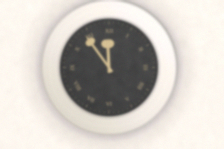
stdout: 11h54
